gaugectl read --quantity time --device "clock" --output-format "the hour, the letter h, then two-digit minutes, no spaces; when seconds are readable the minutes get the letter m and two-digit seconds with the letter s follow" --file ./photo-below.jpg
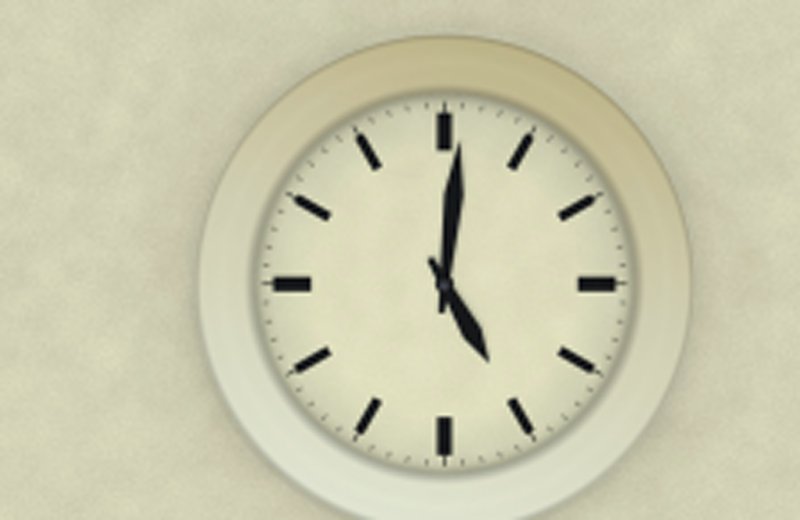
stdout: 5h01
